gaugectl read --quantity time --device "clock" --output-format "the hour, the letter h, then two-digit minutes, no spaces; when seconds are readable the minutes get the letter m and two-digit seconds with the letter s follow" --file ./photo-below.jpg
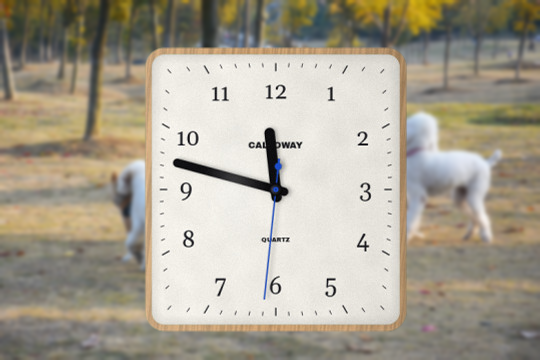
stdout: 11h47m31s
